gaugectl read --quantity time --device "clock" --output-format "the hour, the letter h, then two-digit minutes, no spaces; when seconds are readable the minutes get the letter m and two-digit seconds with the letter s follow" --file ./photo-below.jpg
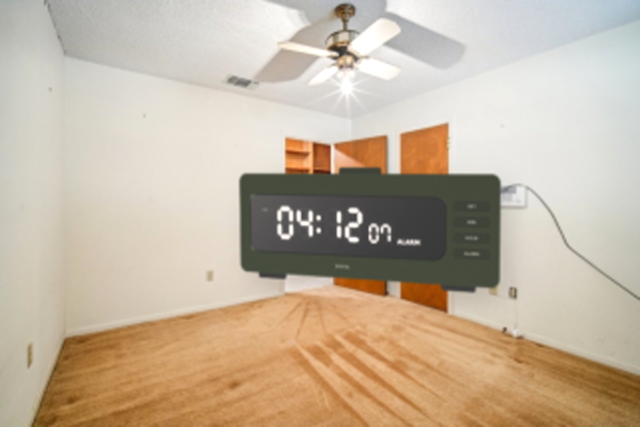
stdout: 4h12m07s
